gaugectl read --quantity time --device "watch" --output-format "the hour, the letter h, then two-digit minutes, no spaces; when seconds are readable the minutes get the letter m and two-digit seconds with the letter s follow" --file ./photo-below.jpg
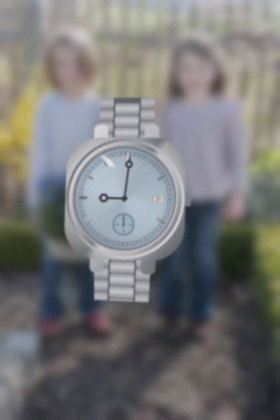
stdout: 9h01
